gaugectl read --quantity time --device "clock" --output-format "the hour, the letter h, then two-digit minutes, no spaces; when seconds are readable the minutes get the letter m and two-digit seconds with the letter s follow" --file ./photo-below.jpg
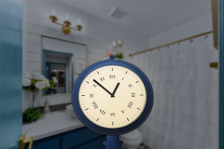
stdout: 12h52
